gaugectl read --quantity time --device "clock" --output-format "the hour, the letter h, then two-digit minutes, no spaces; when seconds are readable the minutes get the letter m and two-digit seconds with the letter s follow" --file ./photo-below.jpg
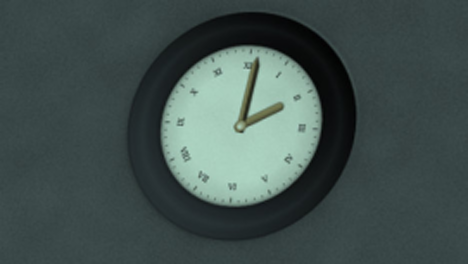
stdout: 2h01
